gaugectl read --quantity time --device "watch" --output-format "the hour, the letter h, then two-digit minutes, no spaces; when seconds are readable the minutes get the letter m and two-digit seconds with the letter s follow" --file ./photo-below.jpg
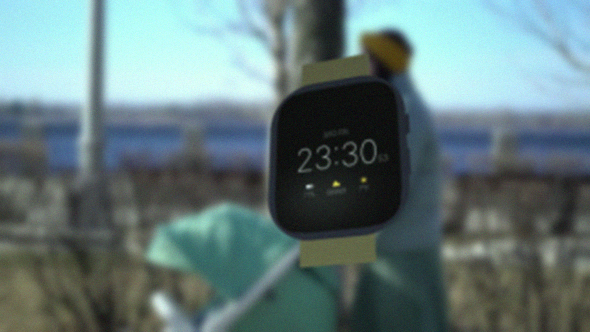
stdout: 23h30
